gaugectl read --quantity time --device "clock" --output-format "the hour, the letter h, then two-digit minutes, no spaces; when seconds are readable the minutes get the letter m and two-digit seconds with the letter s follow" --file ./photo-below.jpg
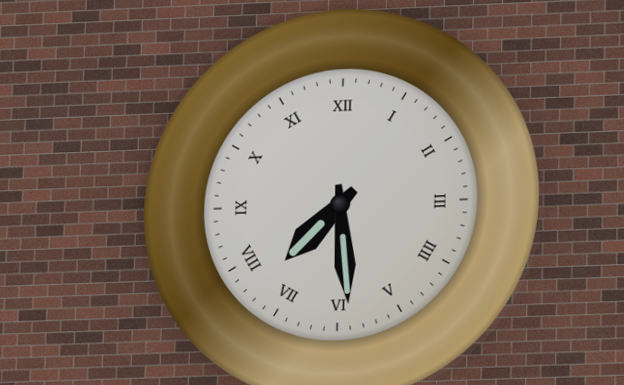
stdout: 7h29
